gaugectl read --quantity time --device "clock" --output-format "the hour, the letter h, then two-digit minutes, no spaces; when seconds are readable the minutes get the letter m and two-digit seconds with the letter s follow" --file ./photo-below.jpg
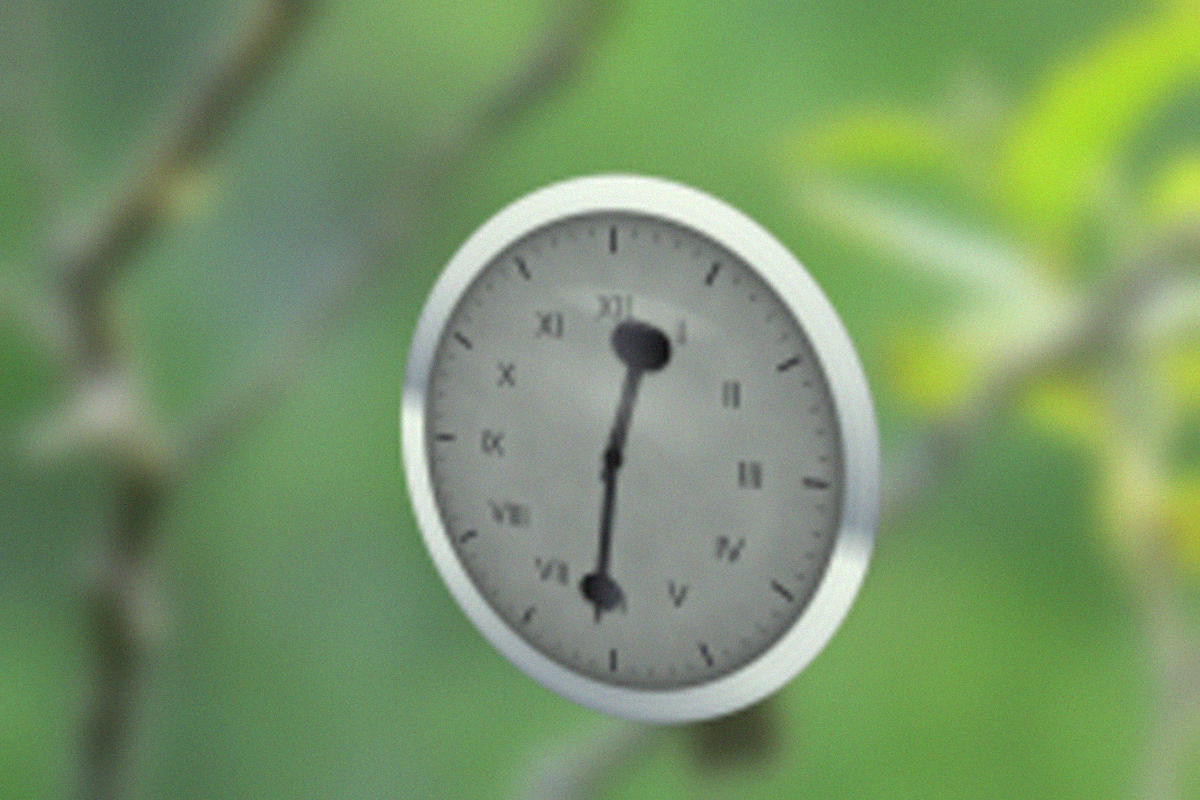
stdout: 12h31
